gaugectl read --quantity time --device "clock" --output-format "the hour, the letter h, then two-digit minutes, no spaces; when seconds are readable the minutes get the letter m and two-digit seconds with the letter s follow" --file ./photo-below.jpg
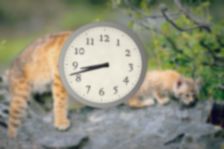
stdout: 8h42
